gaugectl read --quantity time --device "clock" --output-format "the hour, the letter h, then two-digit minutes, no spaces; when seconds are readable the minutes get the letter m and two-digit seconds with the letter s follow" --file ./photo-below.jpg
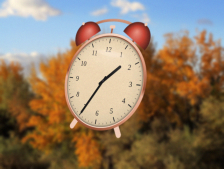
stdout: 1h35
